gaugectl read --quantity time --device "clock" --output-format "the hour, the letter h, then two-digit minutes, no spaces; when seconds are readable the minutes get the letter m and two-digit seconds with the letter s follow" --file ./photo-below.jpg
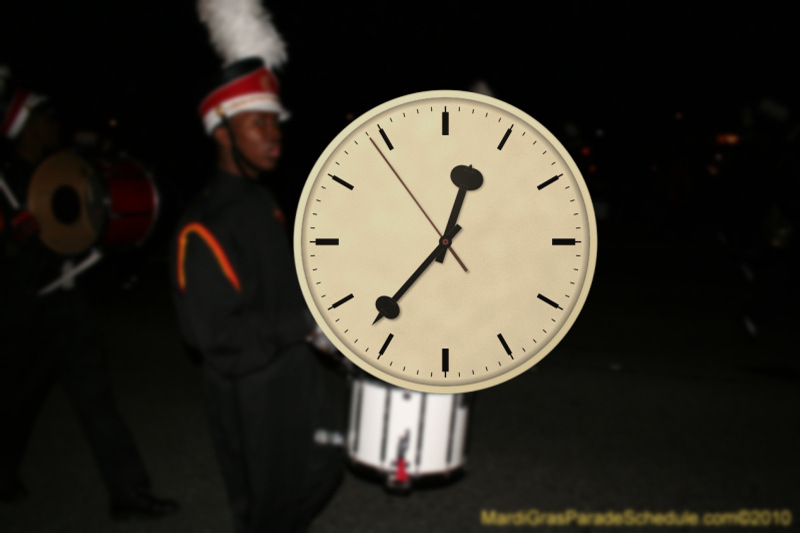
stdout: 12h36m54s
